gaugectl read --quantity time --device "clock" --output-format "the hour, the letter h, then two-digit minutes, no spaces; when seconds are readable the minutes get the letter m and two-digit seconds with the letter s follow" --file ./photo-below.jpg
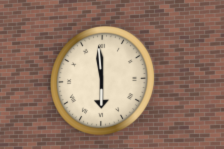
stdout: 5h59
